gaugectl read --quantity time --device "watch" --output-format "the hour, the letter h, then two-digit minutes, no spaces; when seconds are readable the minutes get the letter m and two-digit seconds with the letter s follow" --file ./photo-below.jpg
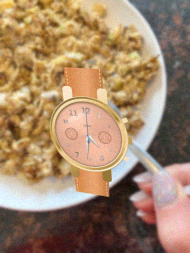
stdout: 4h31
